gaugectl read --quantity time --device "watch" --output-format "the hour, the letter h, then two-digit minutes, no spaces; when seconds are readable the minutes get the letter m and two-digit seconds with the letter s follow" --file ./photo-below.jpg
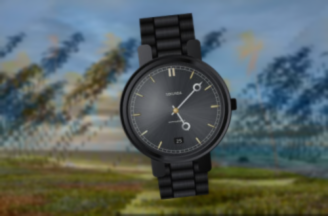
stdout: 5h08
